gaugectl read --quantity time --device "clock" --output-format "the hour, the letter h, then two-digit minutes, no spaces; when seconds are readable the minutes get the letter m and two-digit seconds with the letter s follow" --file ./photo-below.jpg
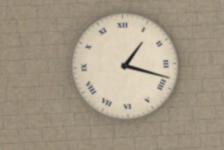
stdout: 1h18
